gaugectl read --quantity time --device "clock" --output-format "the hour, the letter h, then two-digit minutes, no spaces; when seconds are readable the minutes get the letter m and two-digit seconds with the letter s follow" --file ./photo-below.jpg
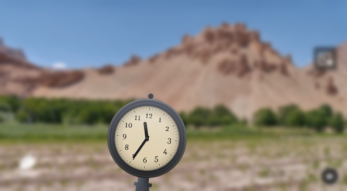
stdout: 11h35
